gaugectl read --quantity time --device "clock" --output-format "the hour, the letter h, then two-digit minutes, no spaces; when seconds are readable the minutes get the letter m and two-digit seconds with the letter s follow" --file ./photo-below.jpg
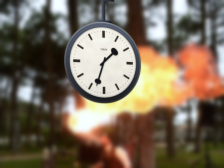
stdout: 1h33
